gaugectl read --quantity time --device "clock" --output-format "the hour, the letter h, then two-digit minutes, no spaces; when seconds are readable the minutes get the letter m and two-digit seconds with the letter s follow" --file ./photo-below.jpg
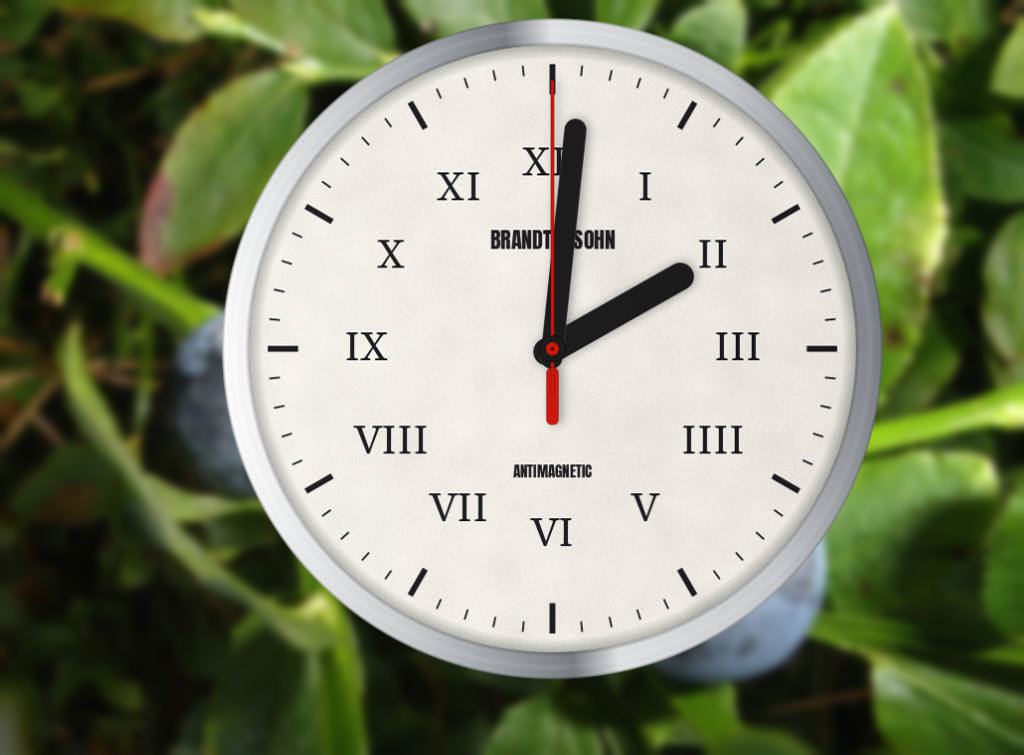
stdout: 2h01m00s
